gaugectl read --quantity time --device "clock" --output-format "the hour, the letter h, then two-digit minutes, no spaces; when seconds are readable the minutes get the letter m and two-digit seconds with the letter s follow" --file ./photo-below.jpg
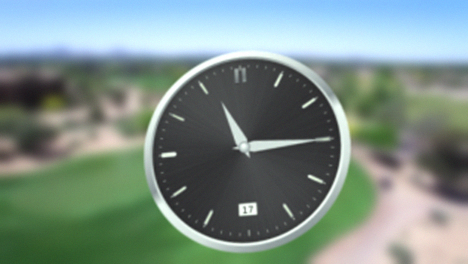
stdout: 11h15
